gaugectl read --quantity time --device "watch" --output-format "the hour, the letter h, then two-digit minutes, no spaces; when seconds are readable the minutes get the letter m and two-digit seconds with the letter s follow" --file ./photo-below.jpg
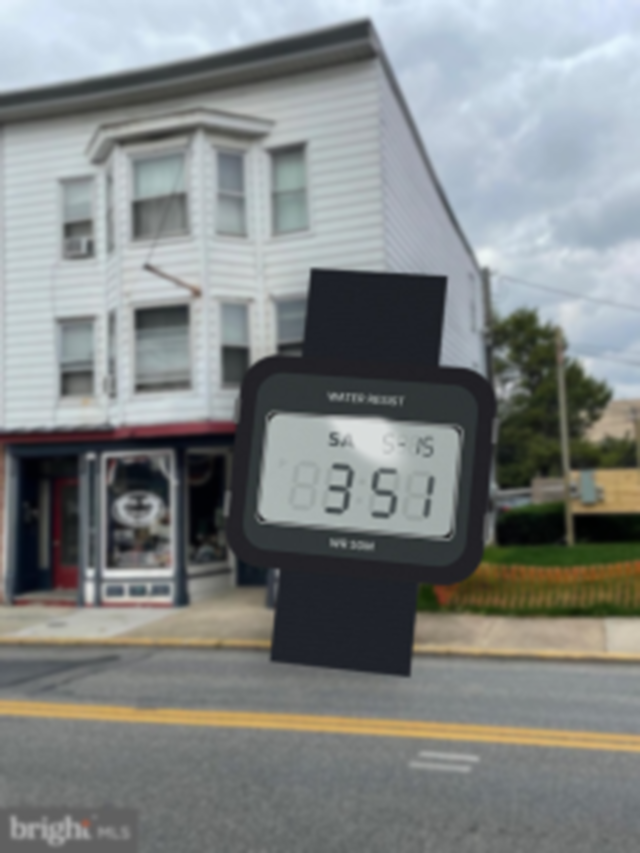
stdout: 3h51
